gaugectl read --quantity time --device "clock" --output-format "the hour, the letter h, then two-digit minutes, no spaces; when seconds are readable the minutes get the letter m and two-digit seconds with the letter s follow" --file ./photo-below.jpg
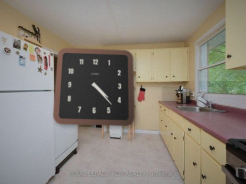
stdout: 4h23
